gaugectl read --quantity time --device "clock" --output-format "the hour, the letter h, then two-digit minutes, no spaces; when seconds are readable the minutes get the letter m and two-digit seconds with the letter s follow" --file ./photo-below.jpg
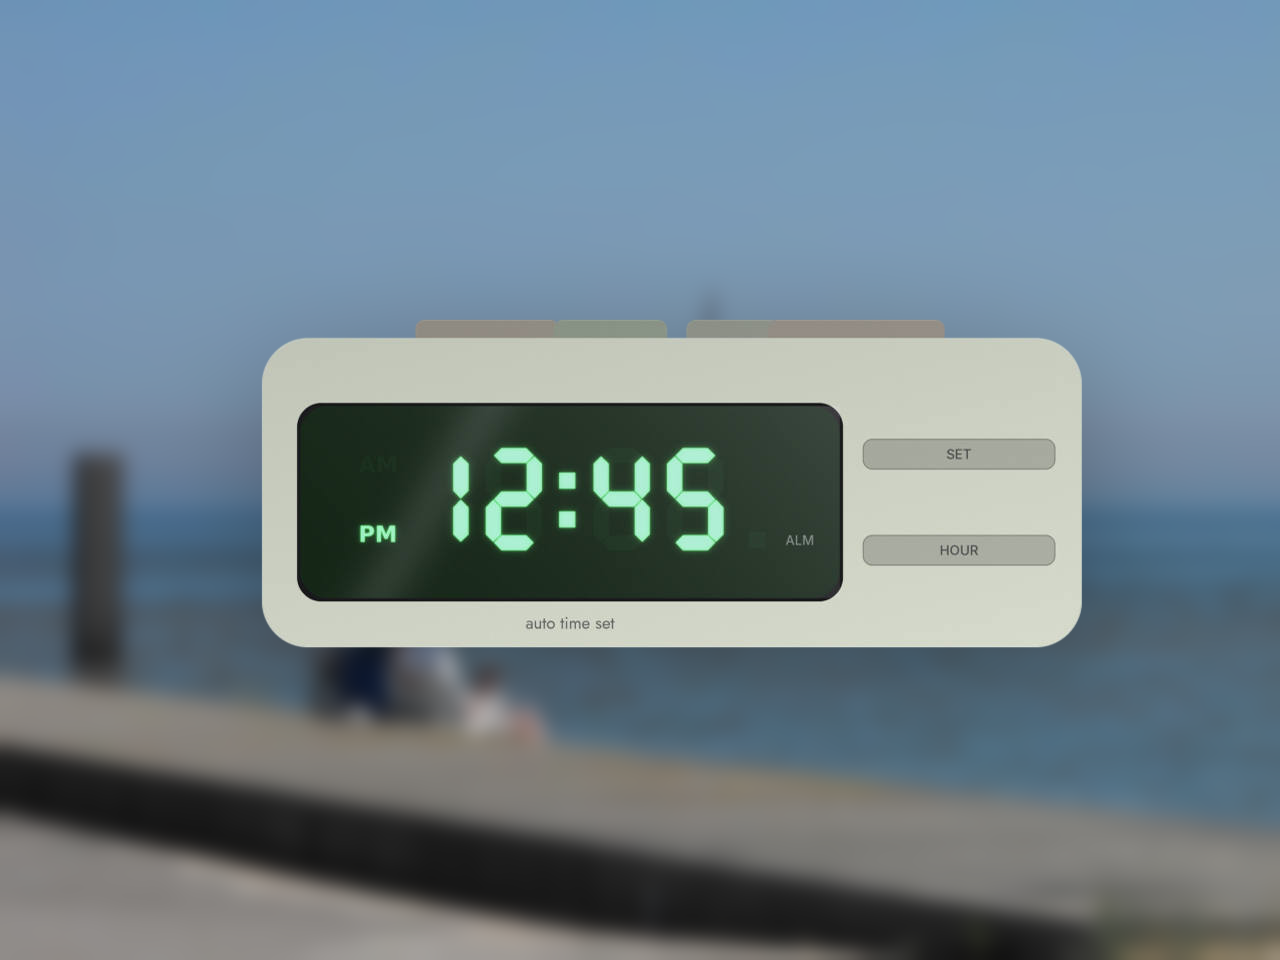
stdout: 12h45
